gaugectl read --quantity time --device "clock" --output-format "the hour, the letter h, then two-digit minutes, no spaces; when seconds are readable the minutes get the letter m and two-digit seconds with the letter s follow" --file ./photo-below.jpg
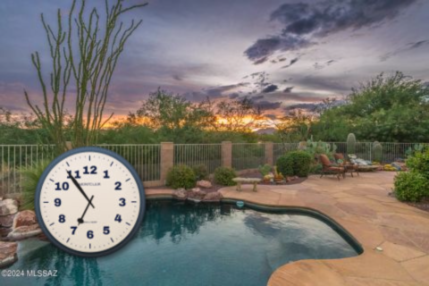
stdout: 6h54
